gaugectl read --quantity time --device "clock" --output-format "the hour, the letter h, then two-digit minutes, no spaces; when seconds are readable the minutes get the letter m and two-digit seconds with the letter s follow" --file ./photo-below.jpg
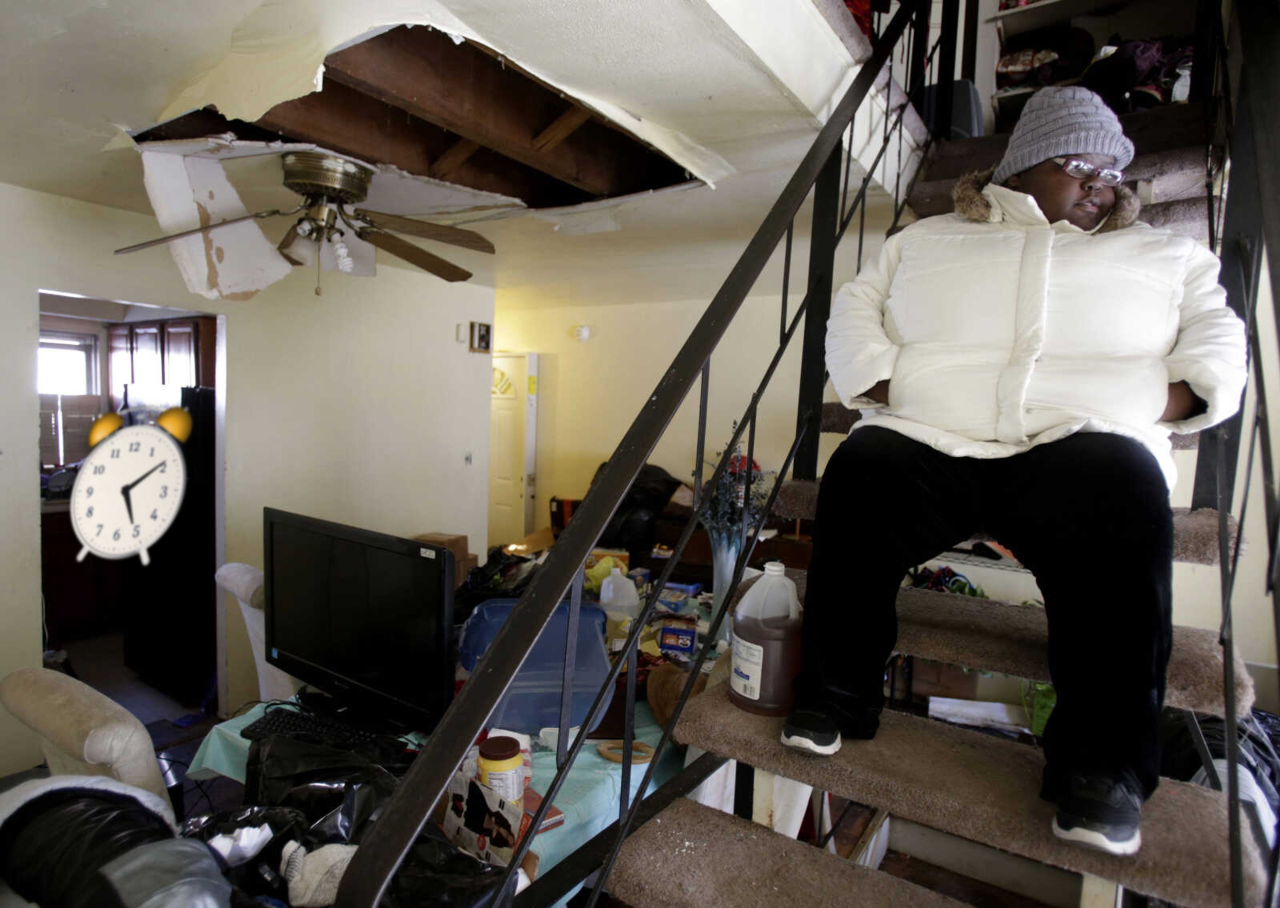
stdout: 5h09
